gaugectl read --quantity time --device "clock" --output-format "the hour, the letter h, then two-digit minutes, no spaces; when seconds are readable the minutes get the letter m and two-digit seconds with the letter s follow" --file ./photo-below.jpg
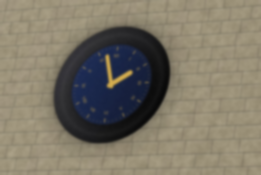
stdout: 1h57
